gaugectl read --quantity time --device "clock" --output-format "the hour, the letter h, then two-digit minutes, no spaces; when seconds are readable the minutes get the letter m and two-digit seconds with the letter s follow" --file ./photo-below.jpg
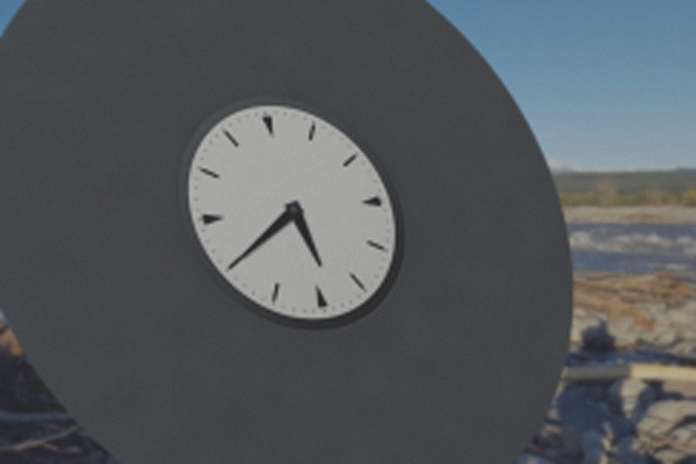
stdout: 5h40
